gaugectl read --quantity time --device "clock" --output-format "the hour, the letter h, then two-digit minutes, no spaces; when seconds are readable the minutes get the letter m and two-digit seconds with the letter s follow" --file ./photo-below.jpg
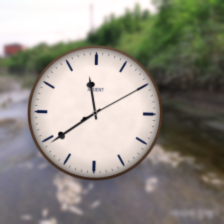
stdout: 11h39m10s
